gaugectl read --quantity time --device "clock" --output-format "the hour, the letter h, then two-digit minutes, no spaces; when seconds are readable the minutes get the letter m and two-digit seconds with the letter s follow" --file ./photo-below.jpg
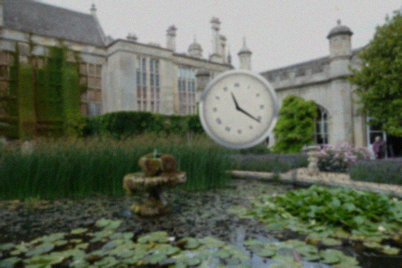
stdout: 11h21
